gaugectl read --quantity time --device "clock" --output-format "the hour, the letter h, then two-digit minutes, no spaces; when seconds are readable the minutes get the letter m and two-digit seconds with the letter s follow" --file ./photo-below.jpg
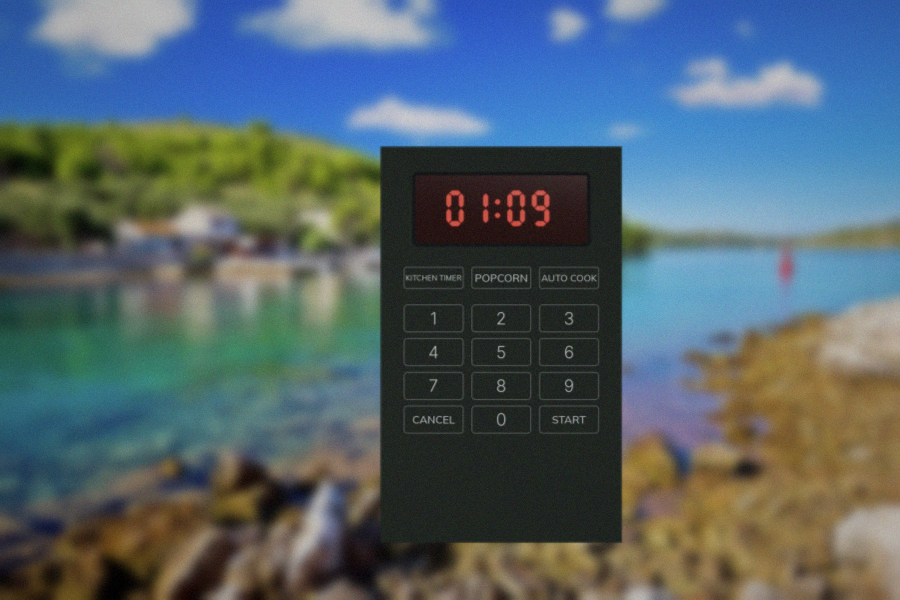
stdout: 1h09
